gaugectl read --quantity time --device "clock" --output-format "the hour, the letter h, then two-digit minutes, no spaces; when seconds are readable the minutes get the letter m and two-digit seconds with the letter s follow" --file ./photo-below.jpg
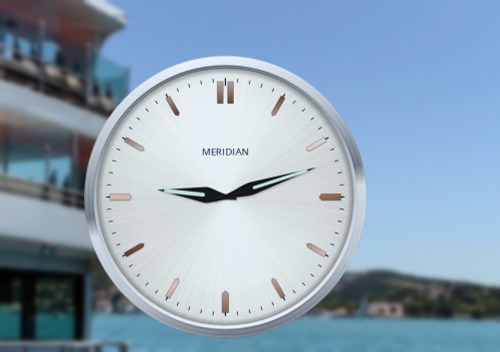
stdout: 9h12
